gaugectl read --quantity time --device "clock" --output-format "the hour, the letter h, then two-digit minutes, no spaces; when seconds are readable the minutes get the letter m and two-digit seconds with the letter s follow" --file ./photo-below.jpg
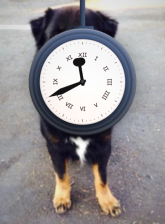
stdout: 11h41
